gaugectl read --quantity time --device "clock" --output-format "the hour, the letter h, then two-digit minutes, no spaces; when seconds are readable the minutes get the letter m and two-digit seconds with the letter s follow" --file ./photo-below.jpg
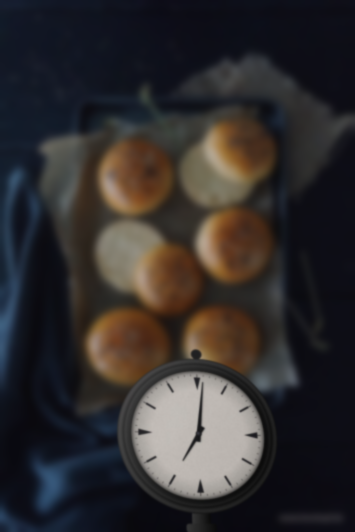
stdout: 7h01
